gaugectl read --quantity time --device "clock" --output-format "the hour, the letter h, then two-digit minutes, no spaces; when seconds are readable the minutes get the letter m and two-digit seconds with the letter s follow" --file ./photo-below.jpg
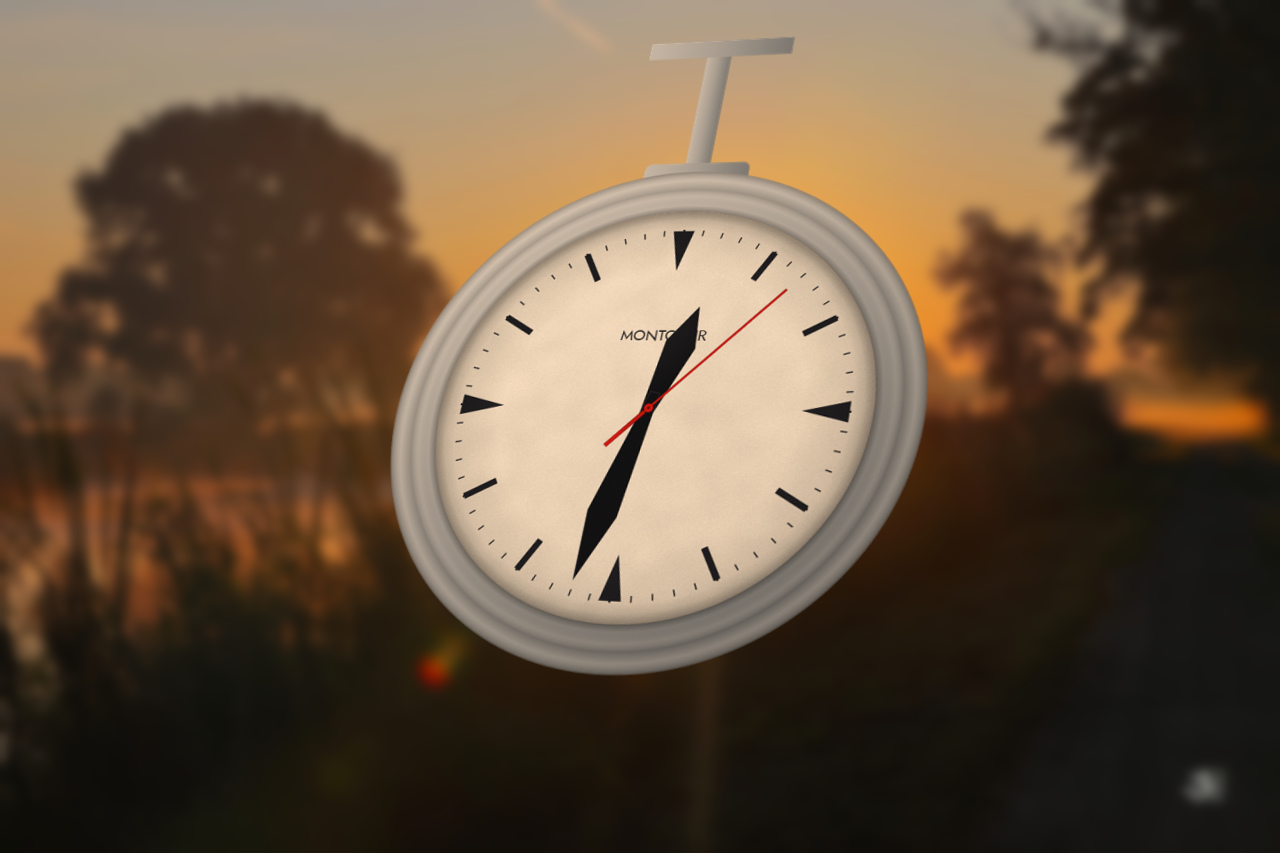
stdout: 12h32m07s
